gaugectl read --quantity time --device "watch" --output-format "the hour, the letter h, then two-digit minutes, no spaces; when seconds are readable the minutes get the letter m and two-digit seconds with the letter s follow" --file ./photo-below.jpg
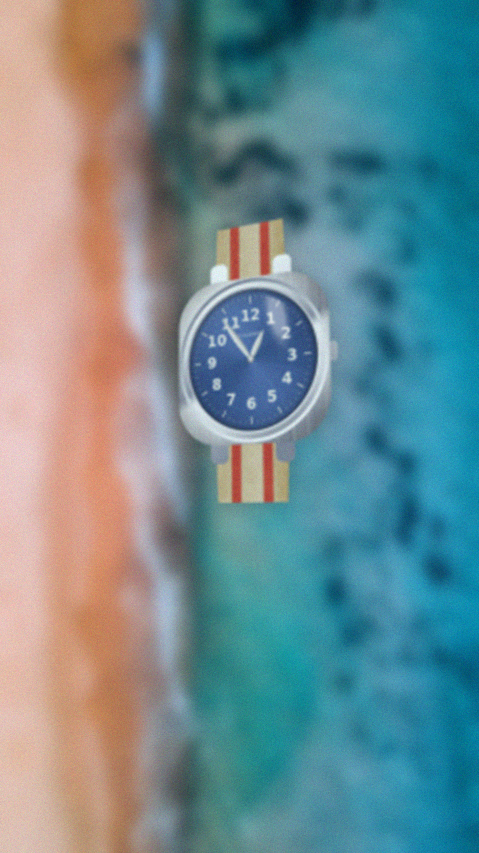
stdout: 12h54
